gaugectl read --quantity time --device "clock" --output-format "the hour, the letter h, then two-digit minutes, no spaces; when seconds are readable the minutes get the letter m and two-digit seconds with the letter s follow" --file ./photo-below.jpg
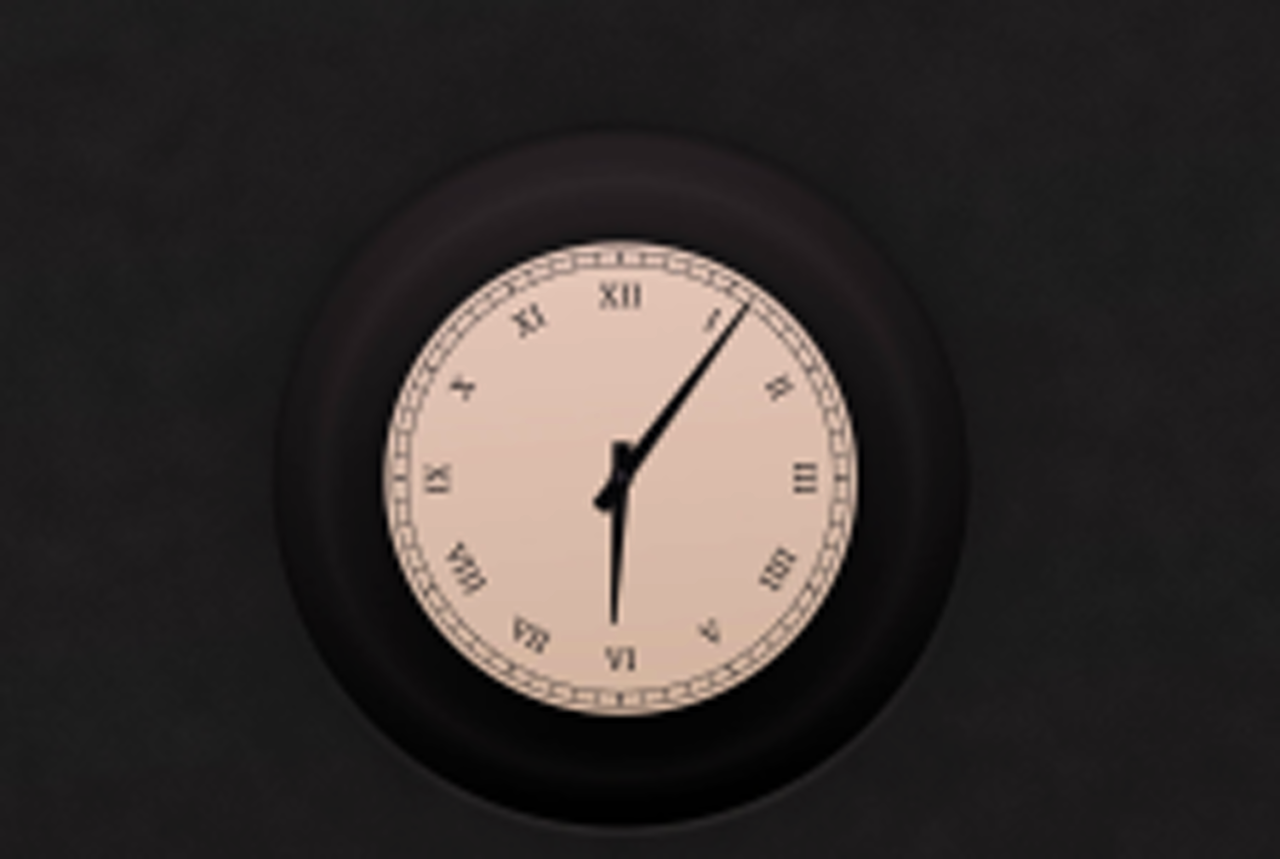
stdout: 6h06
